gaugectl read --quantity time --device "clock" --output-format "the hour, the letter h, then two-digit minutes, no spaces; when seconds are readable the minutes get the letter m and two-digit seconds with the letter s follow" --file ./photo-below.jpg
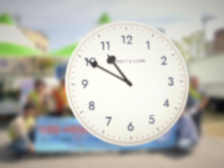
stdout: 10h50
